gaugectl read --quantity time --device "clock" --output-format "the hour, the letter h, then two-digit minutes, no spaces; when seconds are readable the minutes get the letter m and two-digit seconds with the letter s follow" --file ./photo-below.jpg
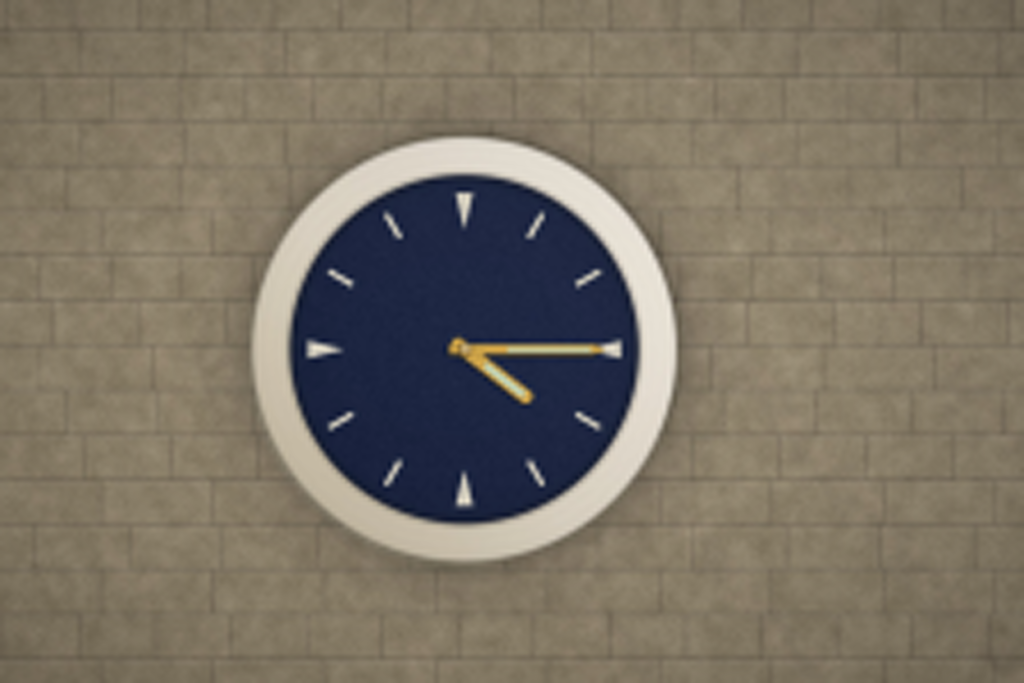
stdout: 4h15
